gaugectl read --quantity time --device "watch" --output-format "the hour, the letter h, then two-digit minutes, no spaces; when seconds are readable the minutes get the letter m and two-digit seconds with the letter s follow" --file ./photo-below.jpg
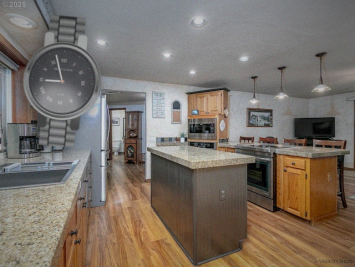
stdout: 8h57
